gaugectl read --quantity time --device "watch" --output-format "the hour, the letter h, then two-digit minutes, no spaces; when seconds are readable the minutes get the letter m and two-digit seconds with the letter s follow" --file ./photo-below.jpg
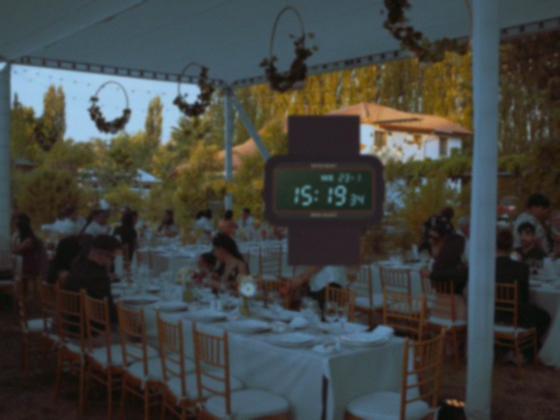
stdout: 15h19
